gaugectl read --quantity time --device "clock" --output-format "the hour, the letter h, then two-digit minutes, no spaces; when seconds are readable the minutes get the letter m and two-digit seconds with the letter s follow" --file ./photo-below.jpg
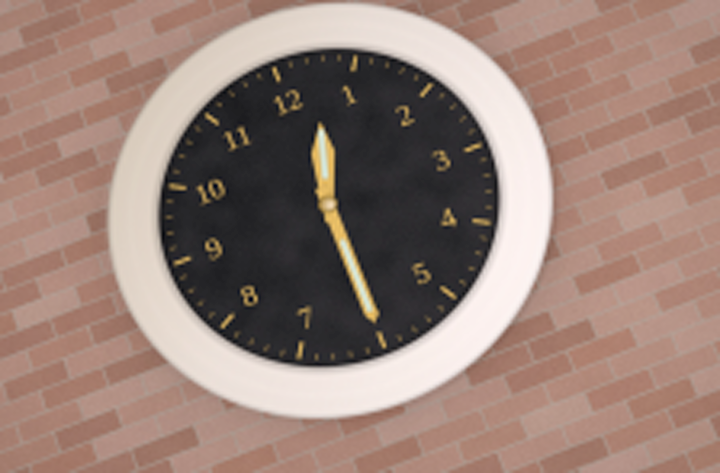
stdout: 12h30
